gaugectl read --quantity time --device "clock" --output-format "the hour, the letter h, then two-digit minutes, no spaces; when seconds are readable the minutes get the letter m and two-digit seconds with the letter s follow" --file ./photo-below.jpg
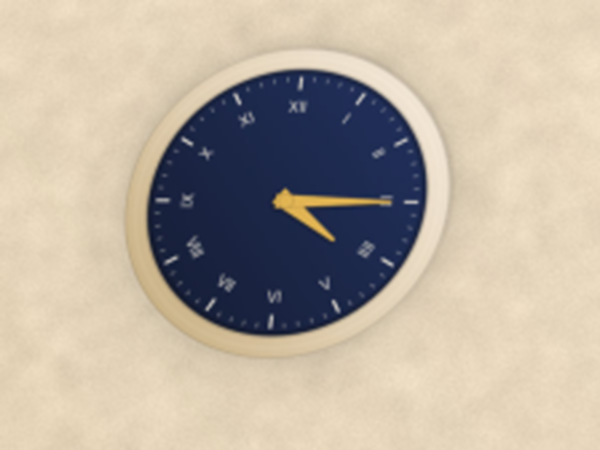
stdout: 4h15
